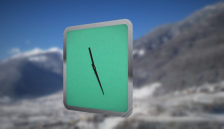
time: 11:26
